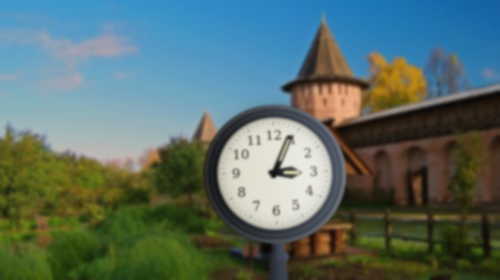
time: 3:04
